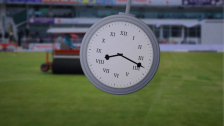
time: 8:18
